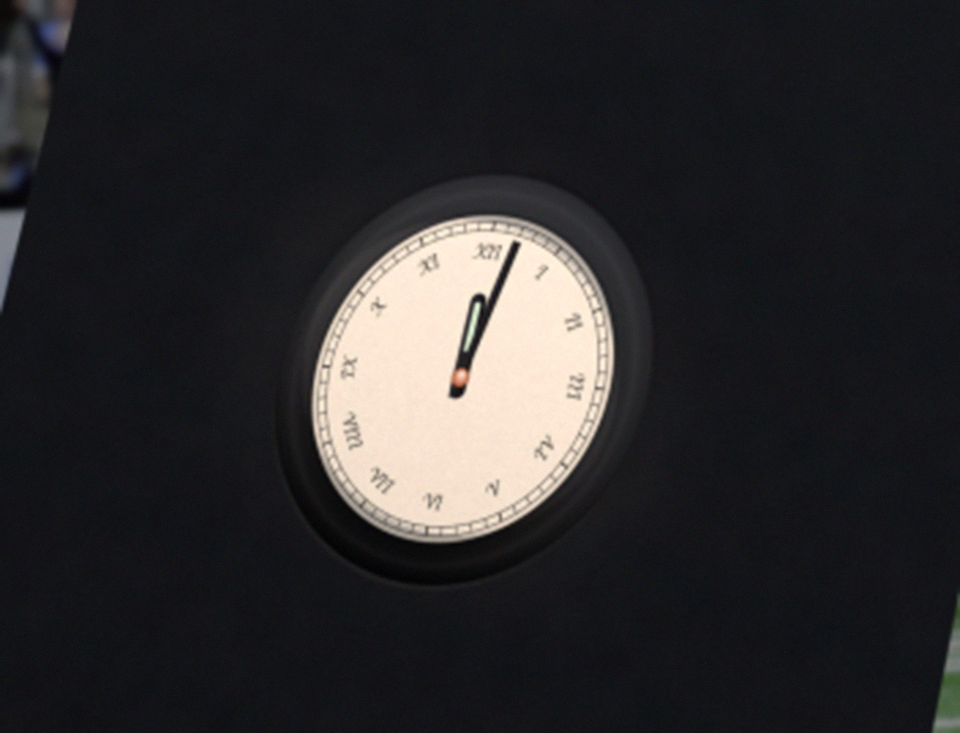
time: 12:02
